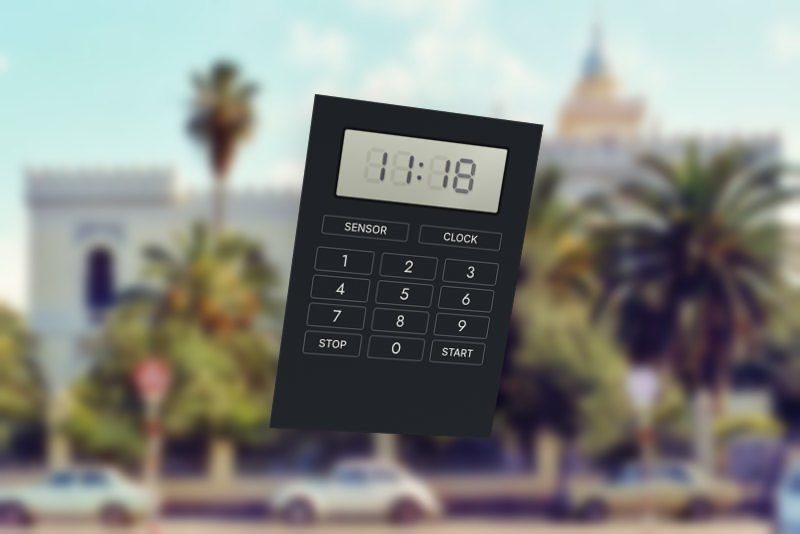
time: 11:18
